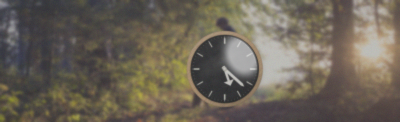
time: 5:22
